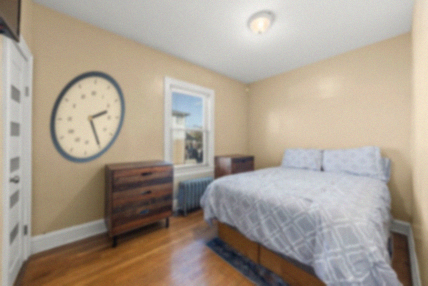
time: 2:25
